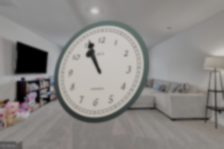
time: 10:56
